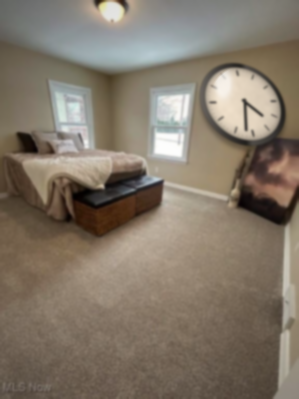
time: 4:32
